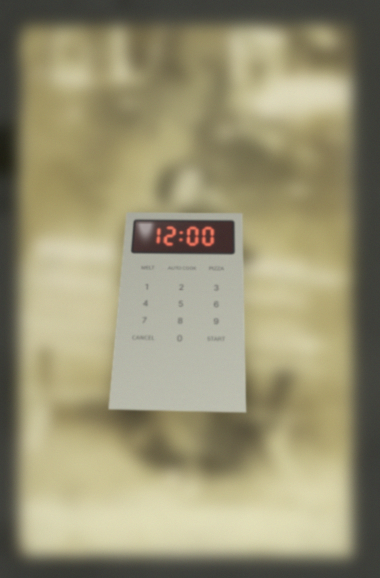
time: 12:00
